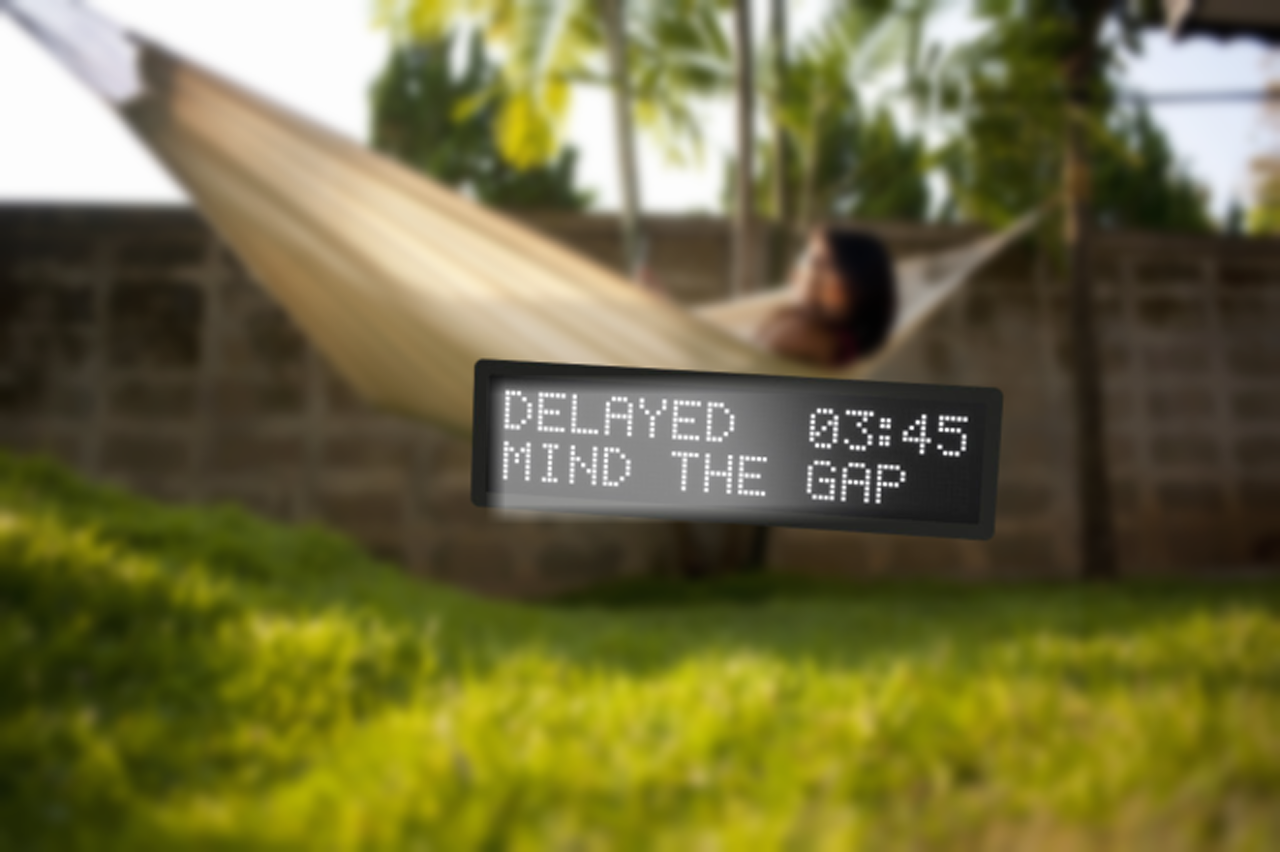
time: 3:45
